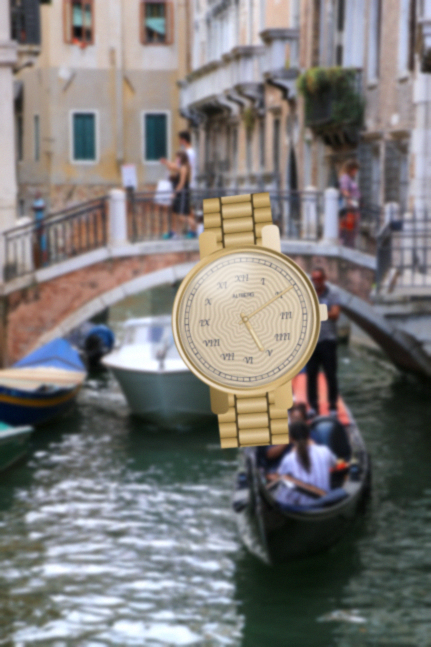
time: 5:10
